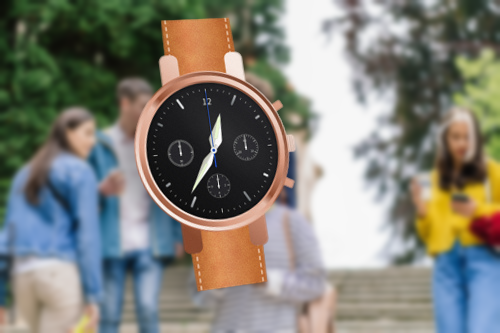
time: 12:36
